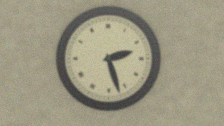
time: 2:27
